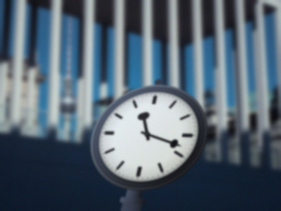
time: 11:18
